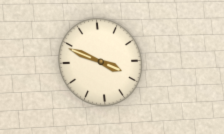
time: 3:49
